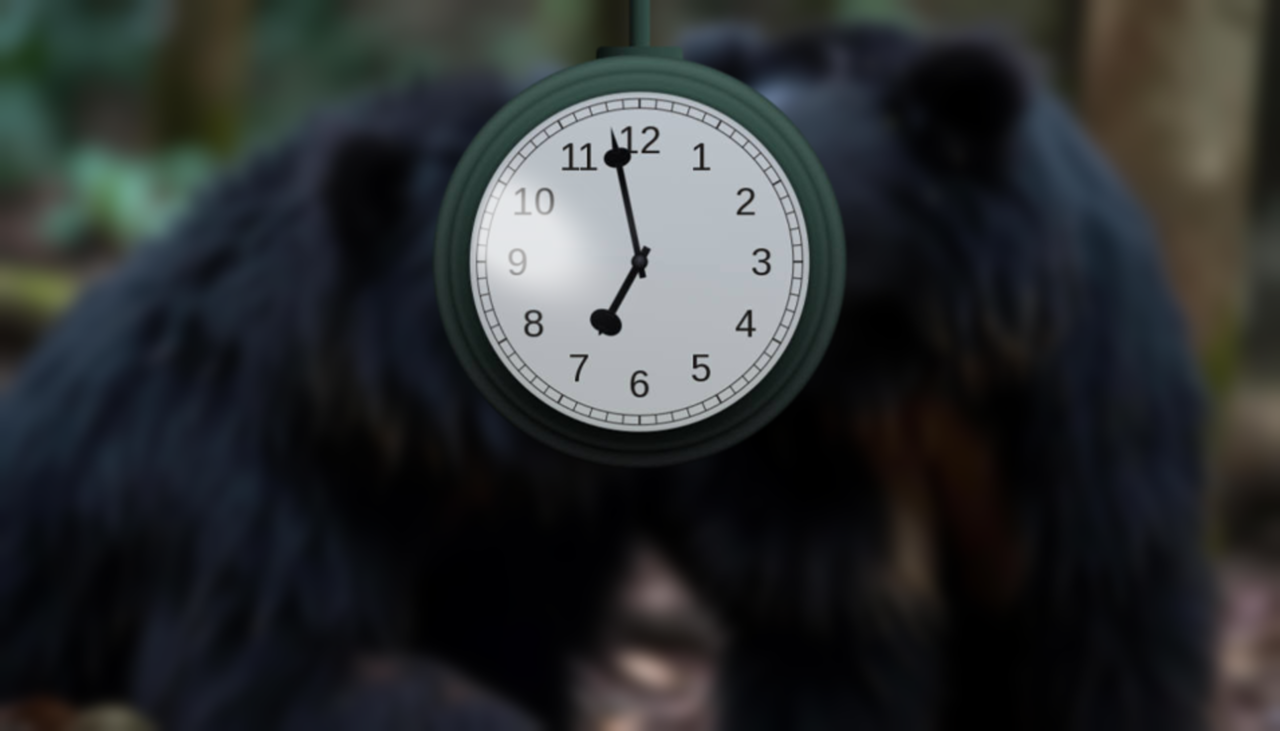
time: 6:58
